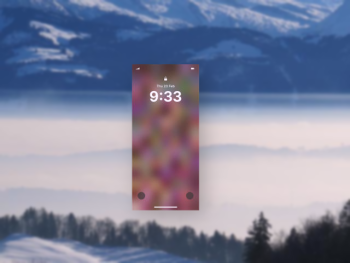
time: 9:33
